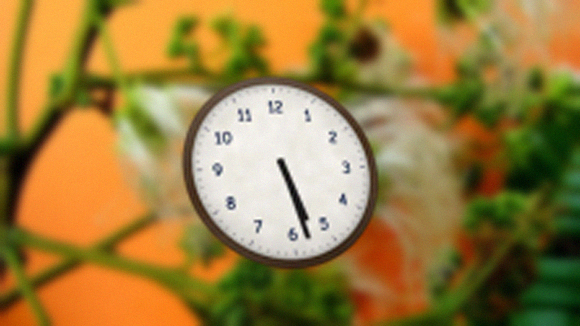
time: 5:28
